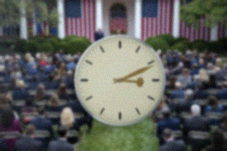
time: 3:11
